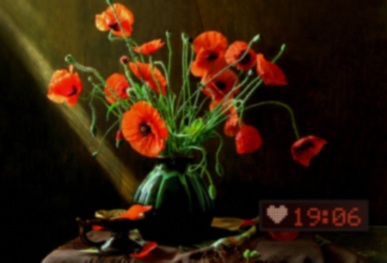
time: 19:06
